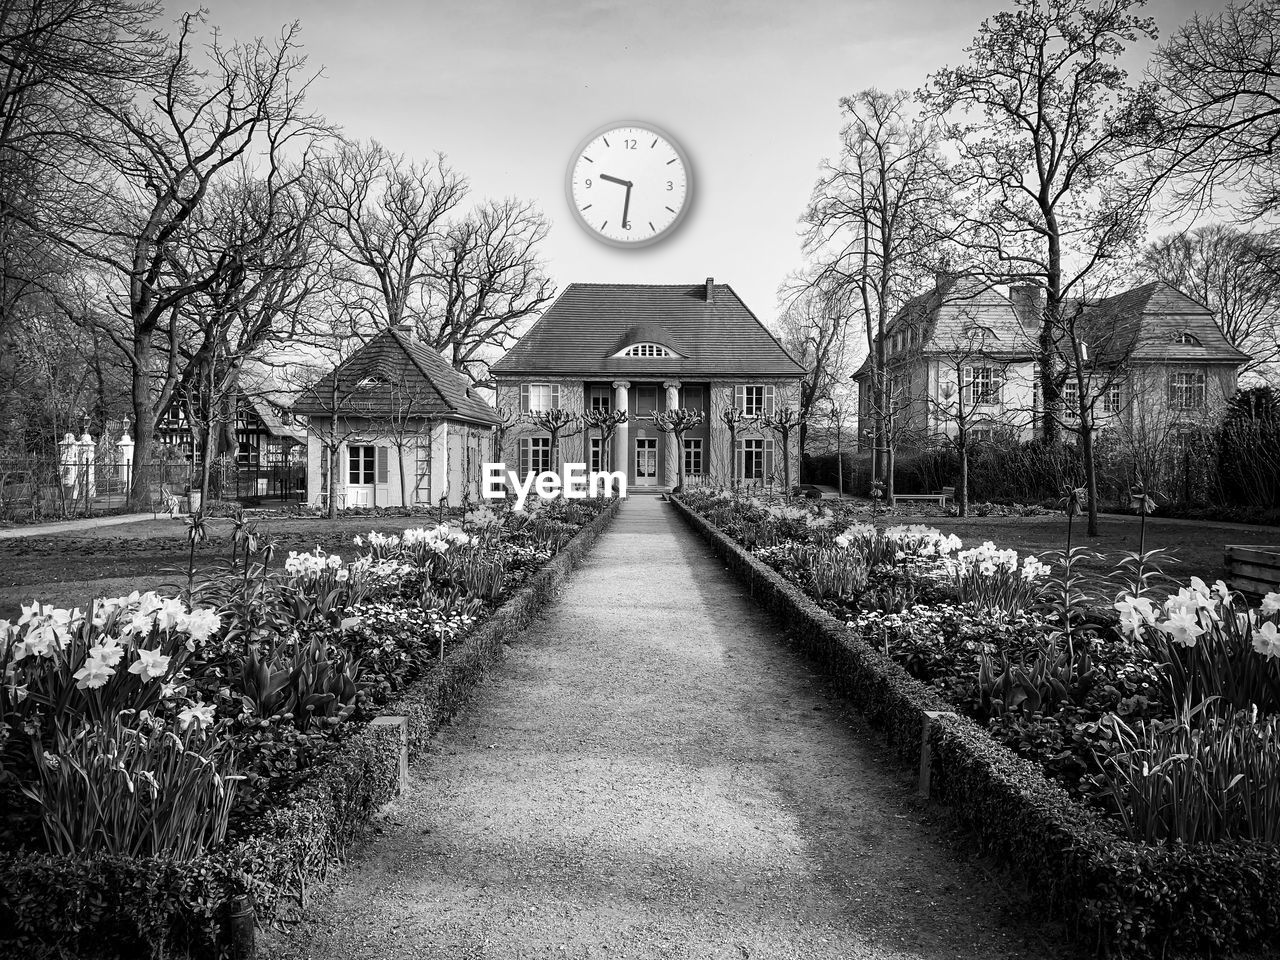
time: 9:31
